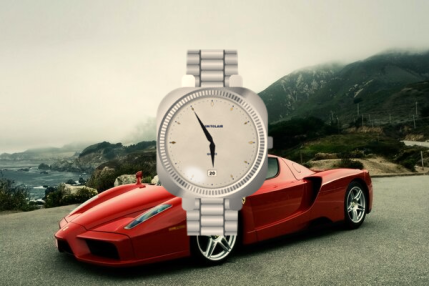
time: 5:55
